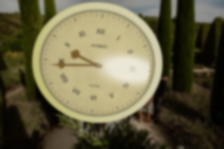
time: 9:44
